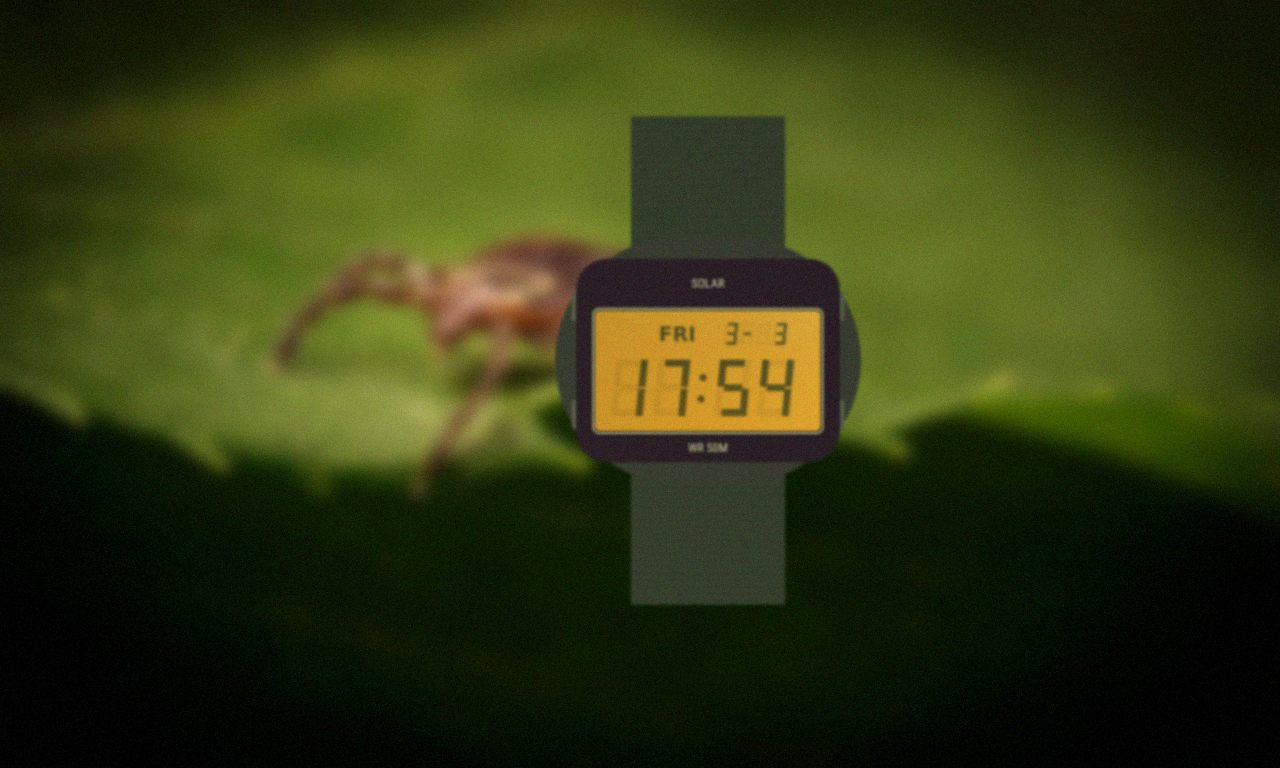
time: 17:54
